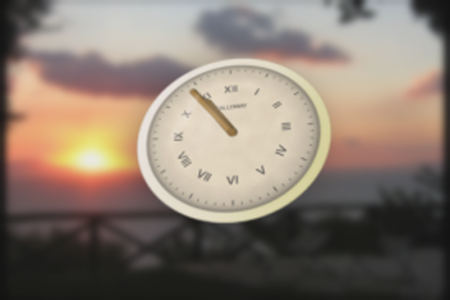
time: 10:54
